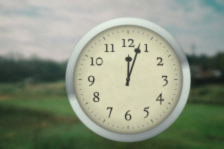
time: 12:03
